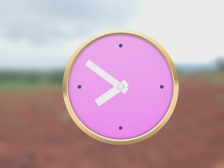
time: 7:51
